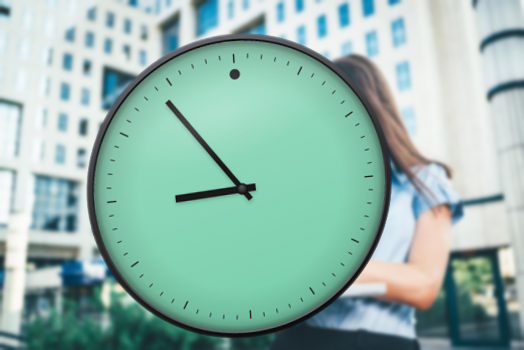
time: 8:54
